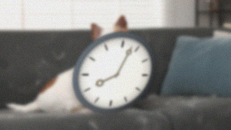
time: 8:03
